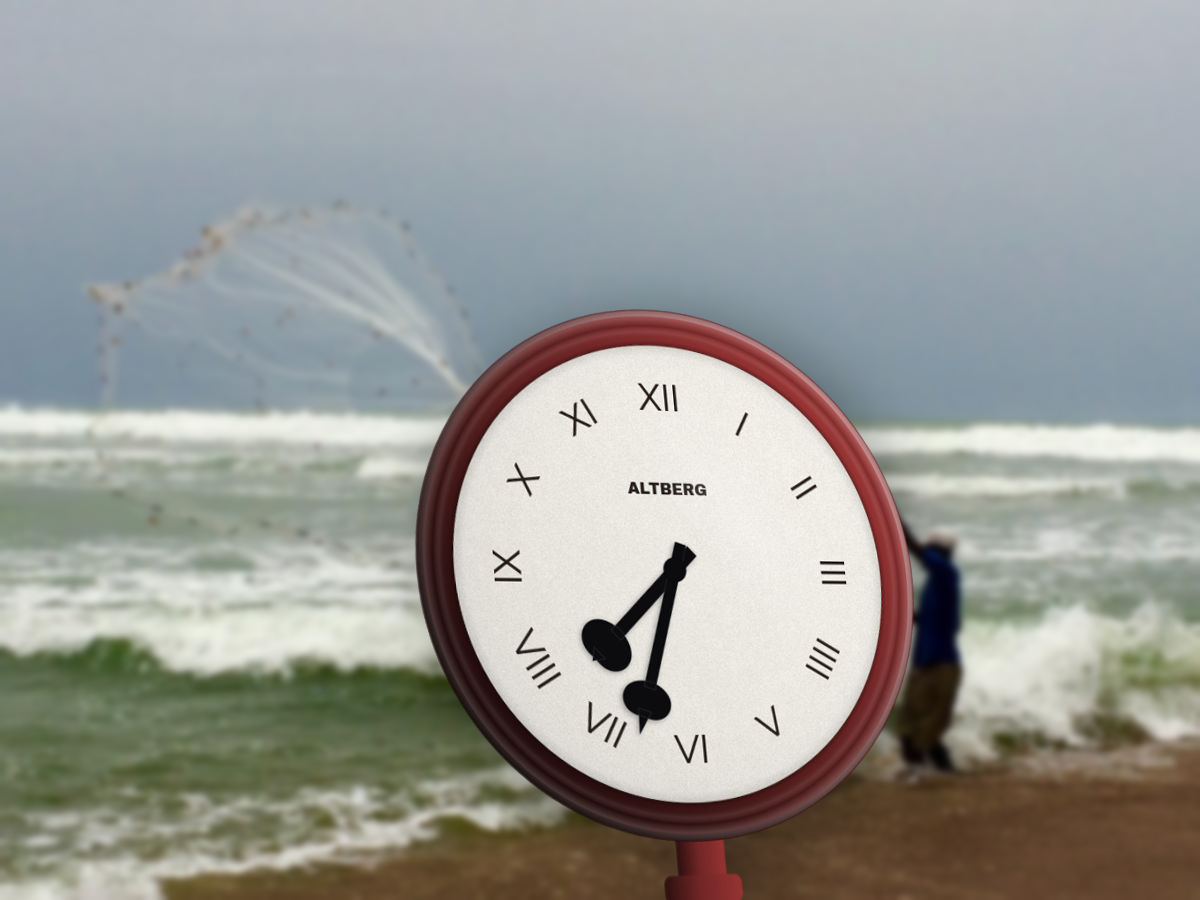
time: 7:33
